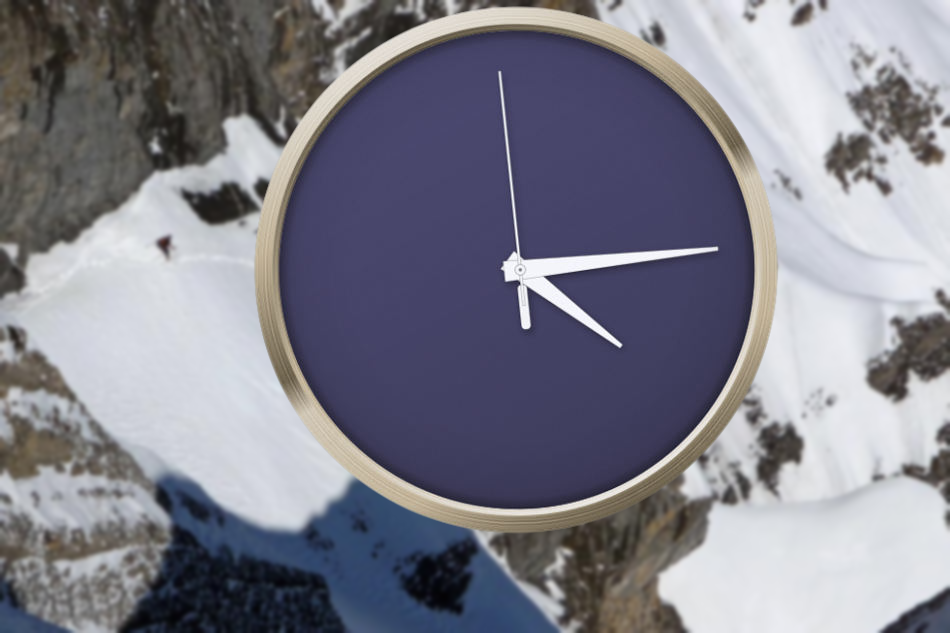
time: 4:13:59
